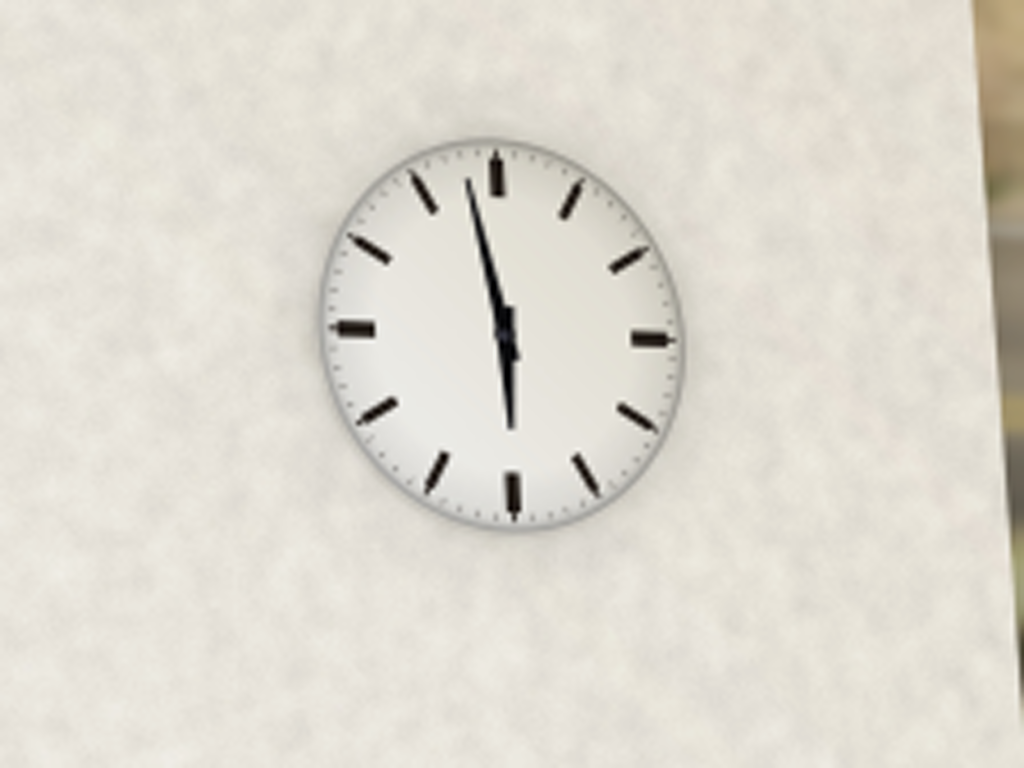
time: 5:58
